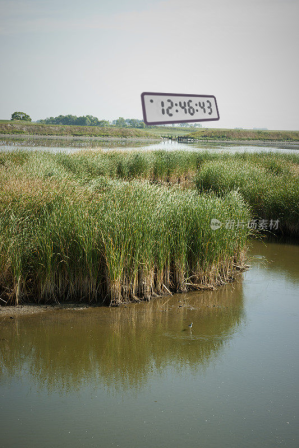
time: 12:46:43
